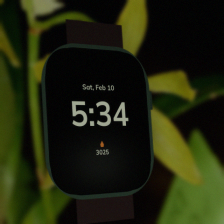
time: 5:34
